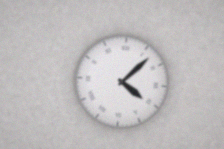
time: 4:07
